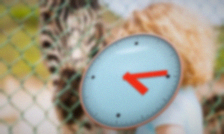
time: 4:14
